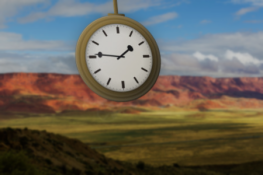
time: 1:46
